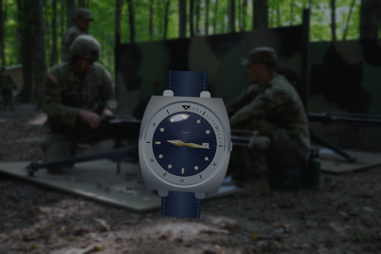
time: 9:16
